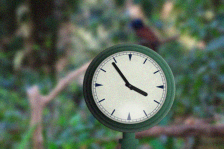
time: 3:54
